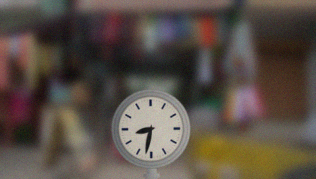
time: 8:32
